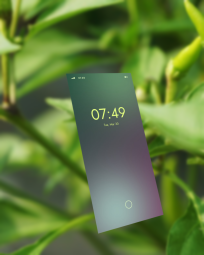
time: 7:49
